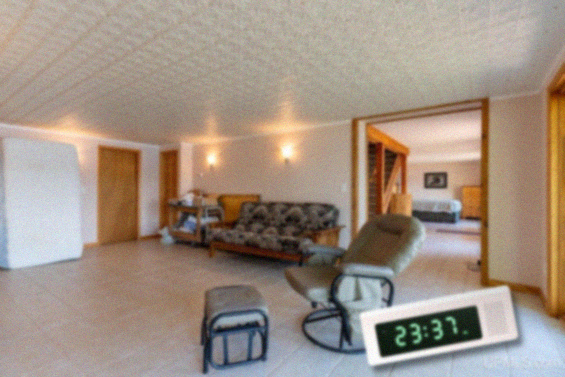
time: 23:37
